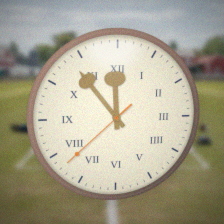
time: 11:53:38
